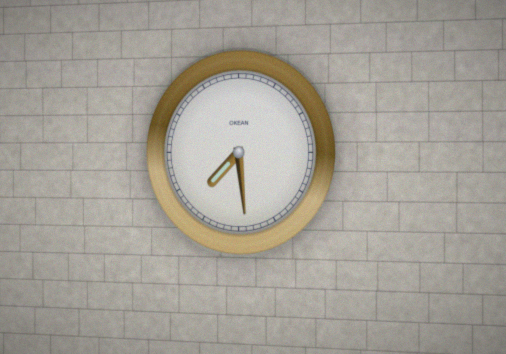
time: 7:29
